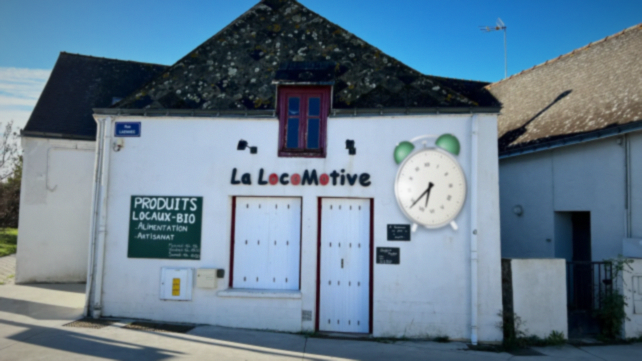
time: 6:39
